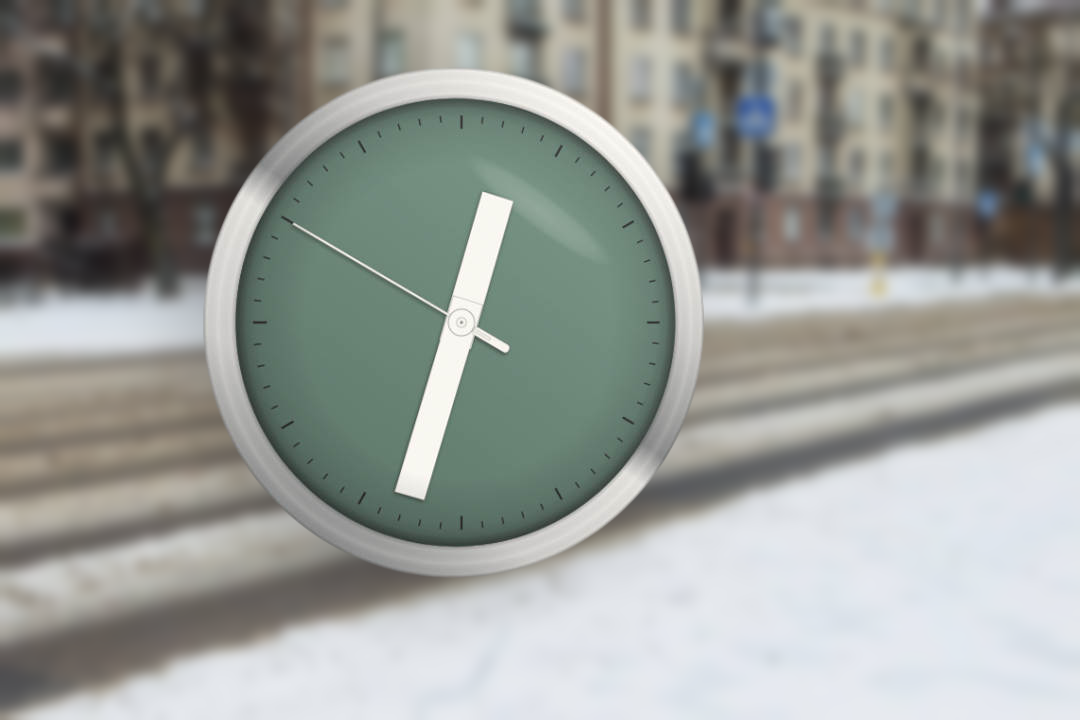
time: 12:32:50
